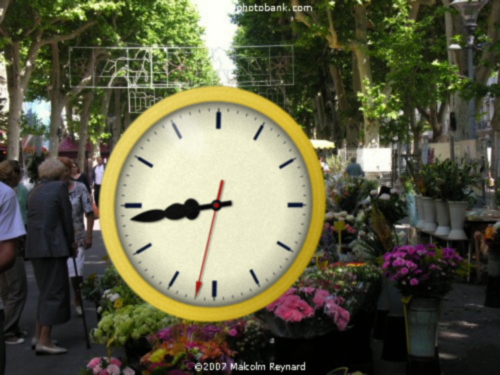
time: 8:43:32
